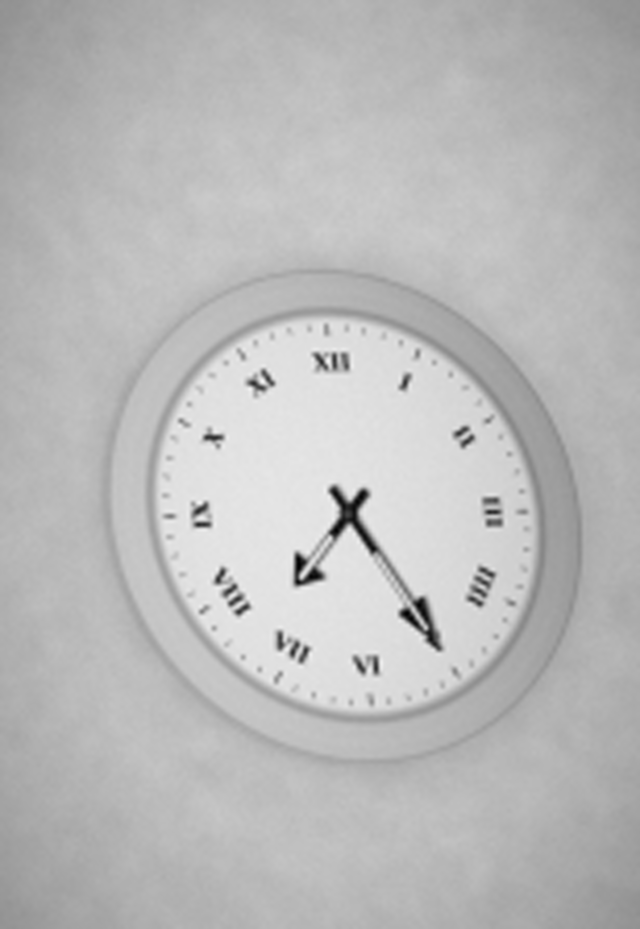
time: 7:25
